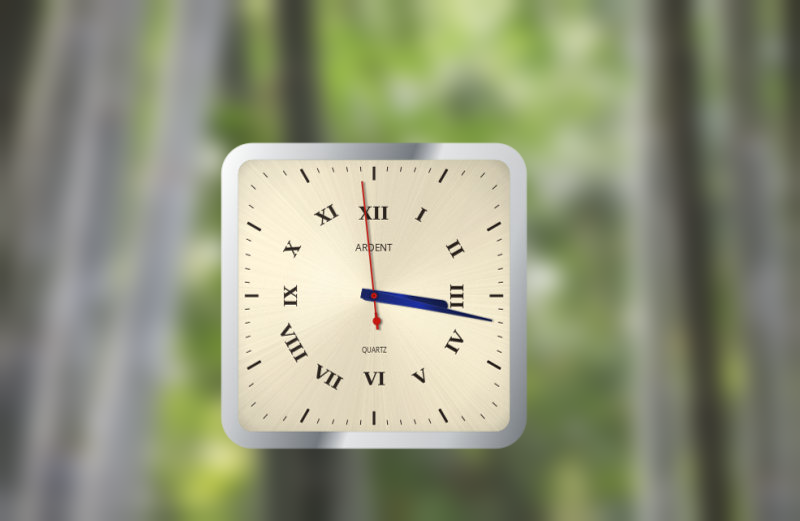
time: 3:16:59
